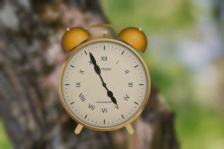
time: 4:56
